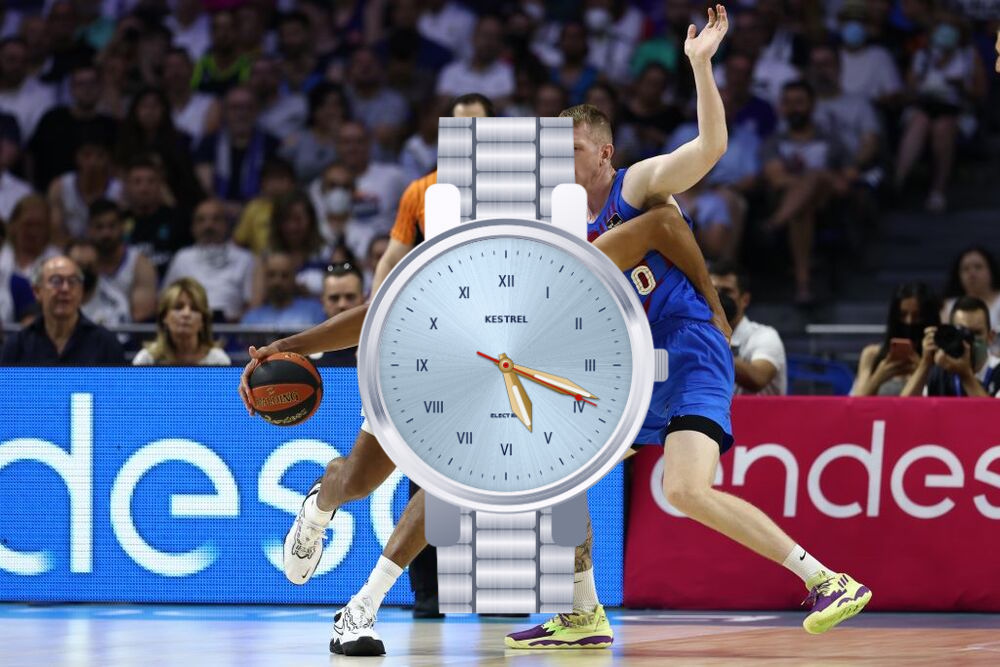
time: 5:18:19
